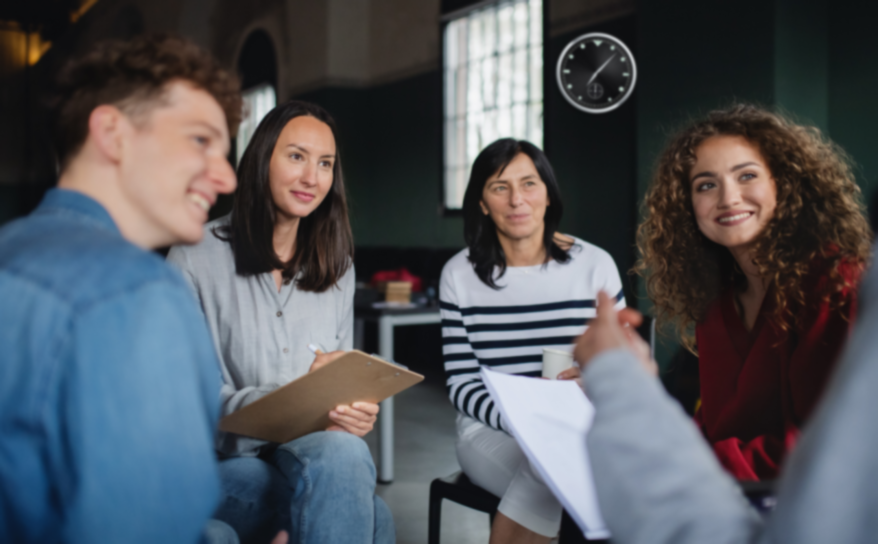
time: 7:07
